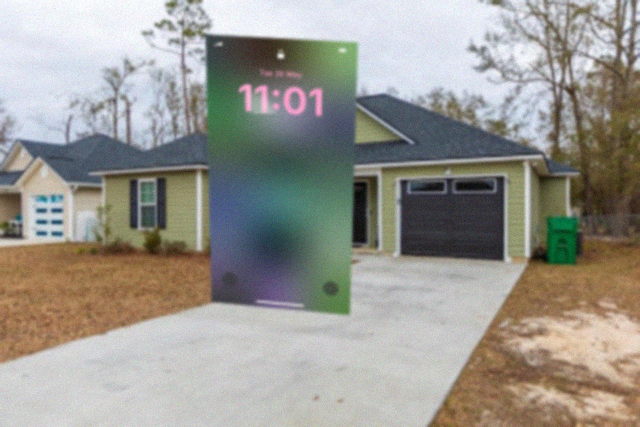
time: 11:01
